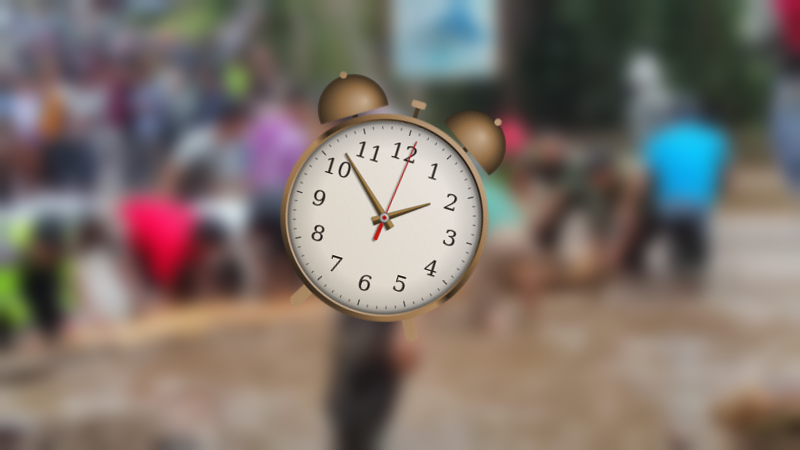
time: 1:52:01
